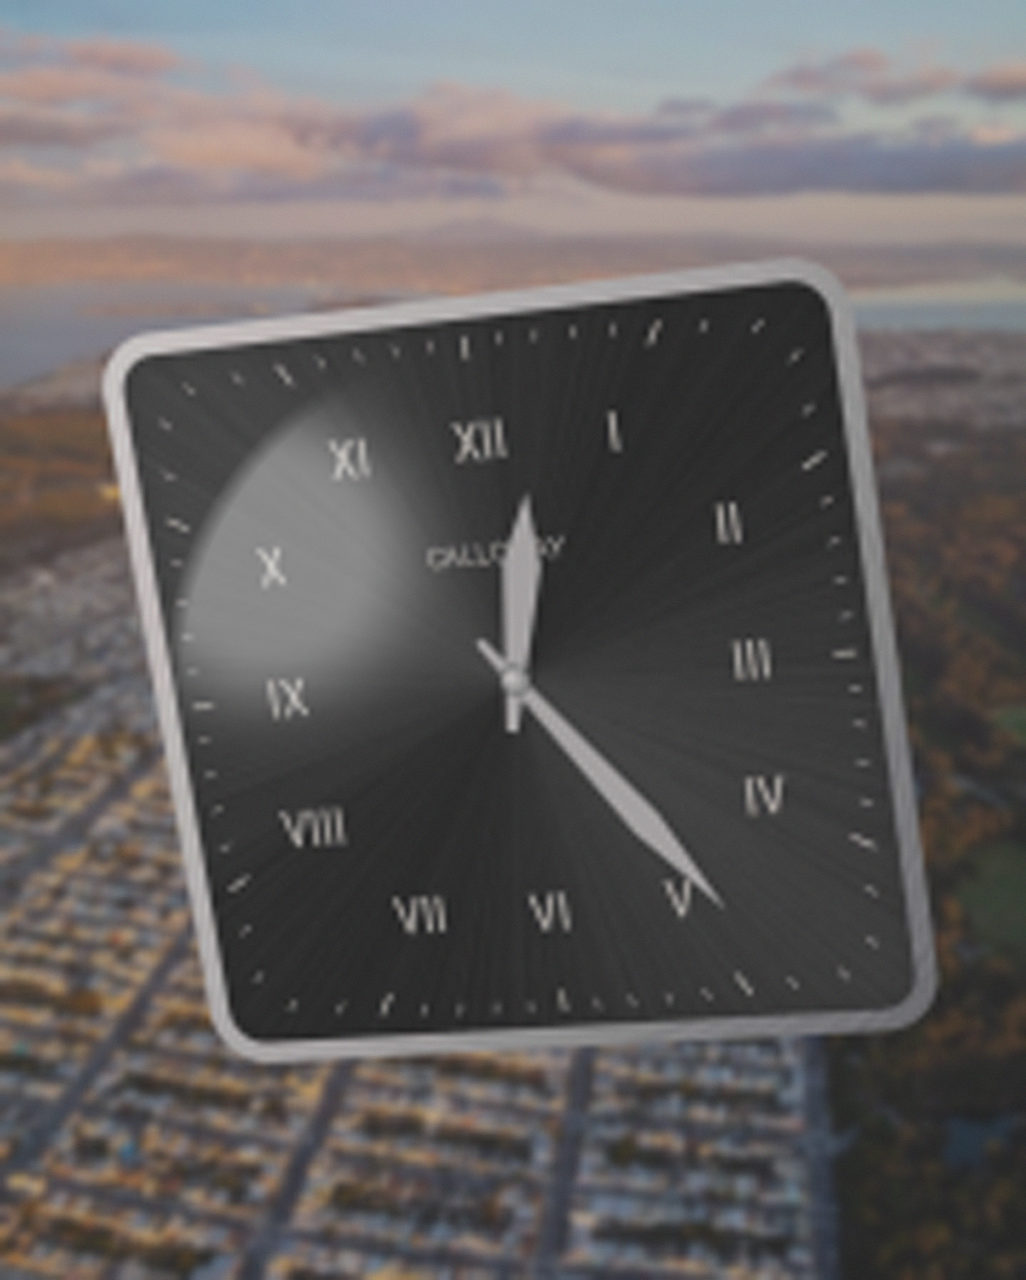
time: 12:24
